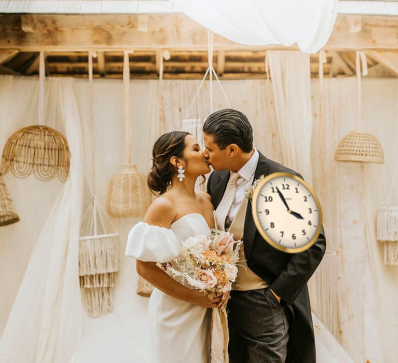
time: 3:56
